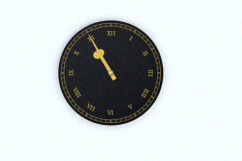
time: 10:55
